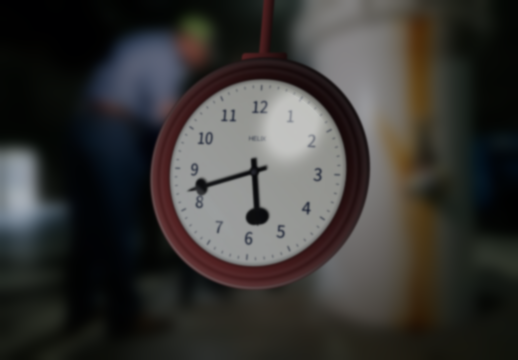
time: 5:42
